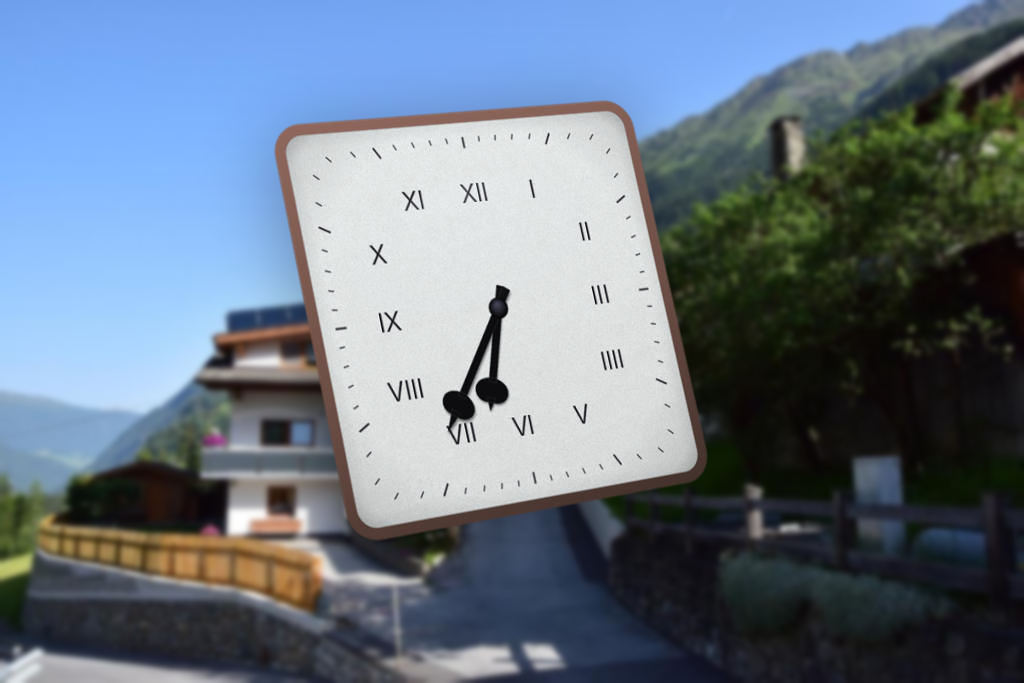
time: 6:36
